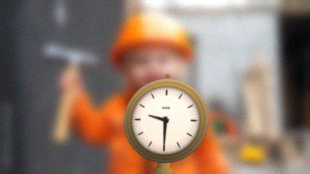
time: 9:30
